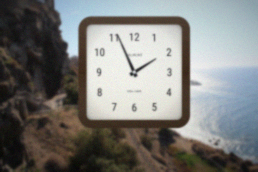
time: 1:56
